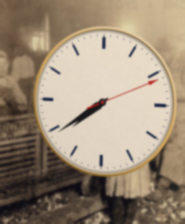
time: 7:39:11
